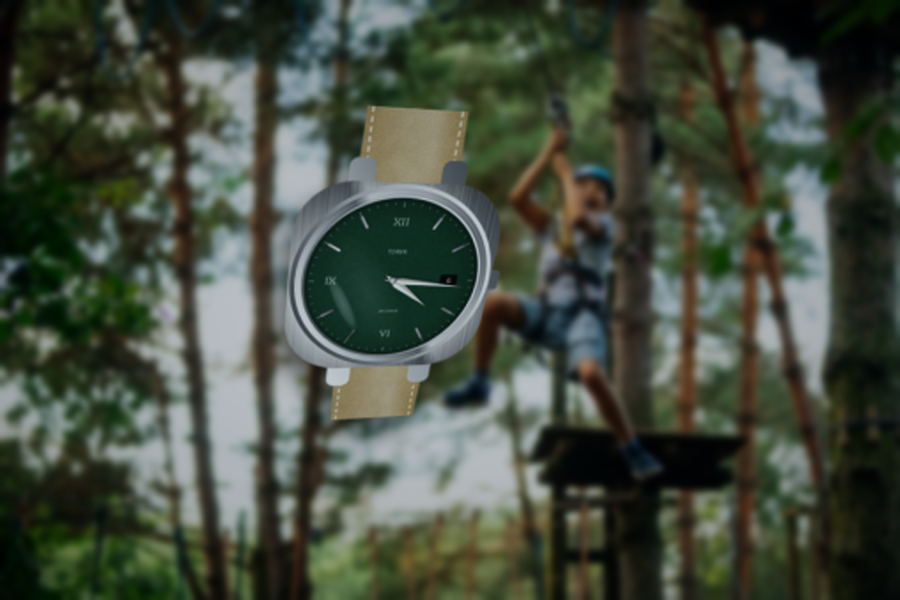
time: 4:16
